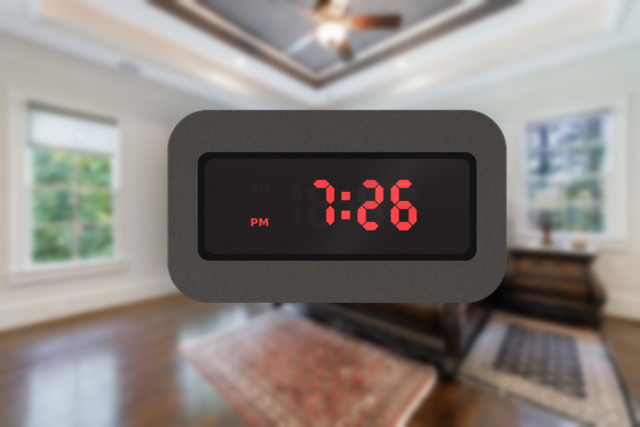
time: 7:26
